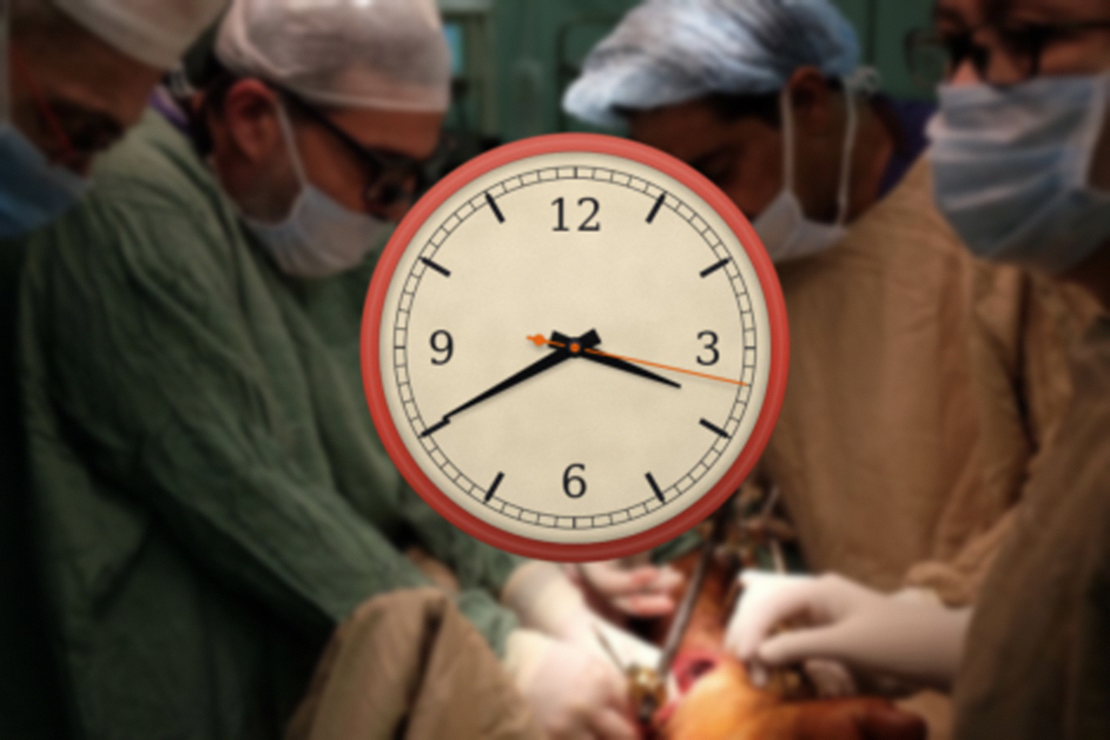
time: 3:40:17
